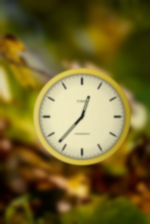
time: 12:37
